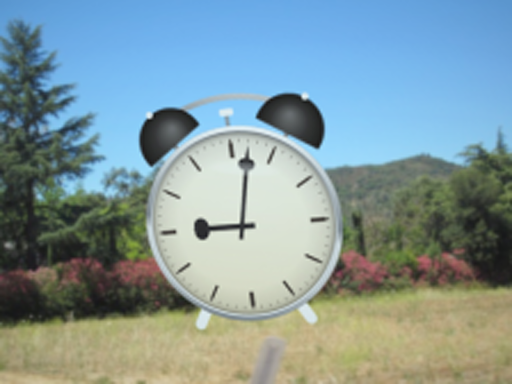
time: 9:02
